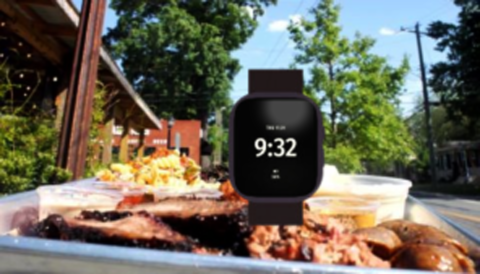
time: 9:32
